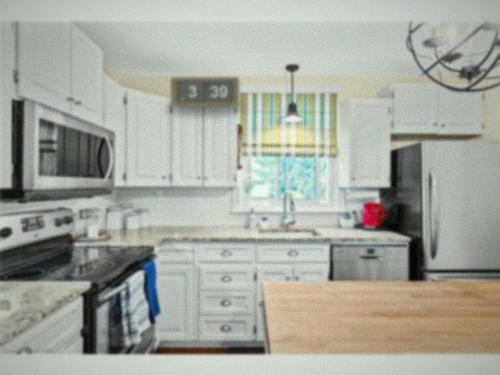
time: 3:39
